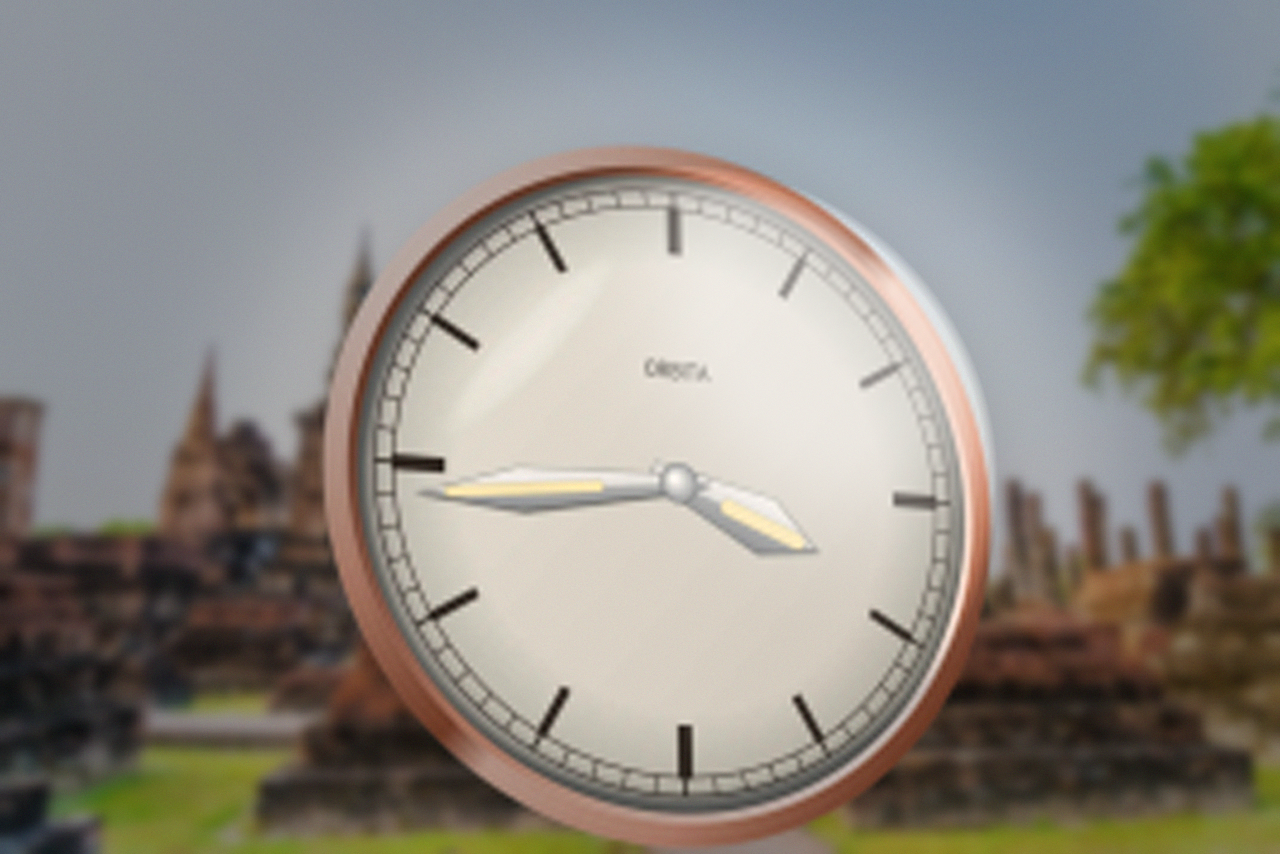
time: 3:44
